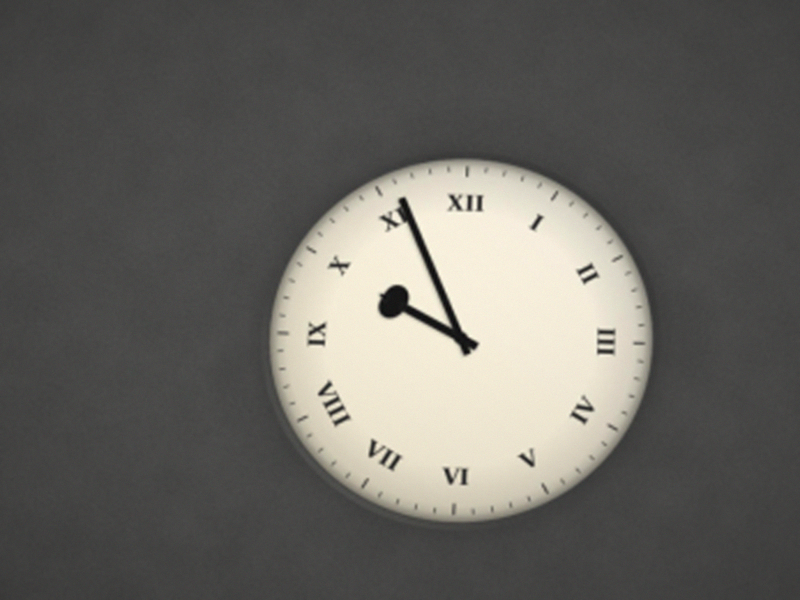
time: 9:56
